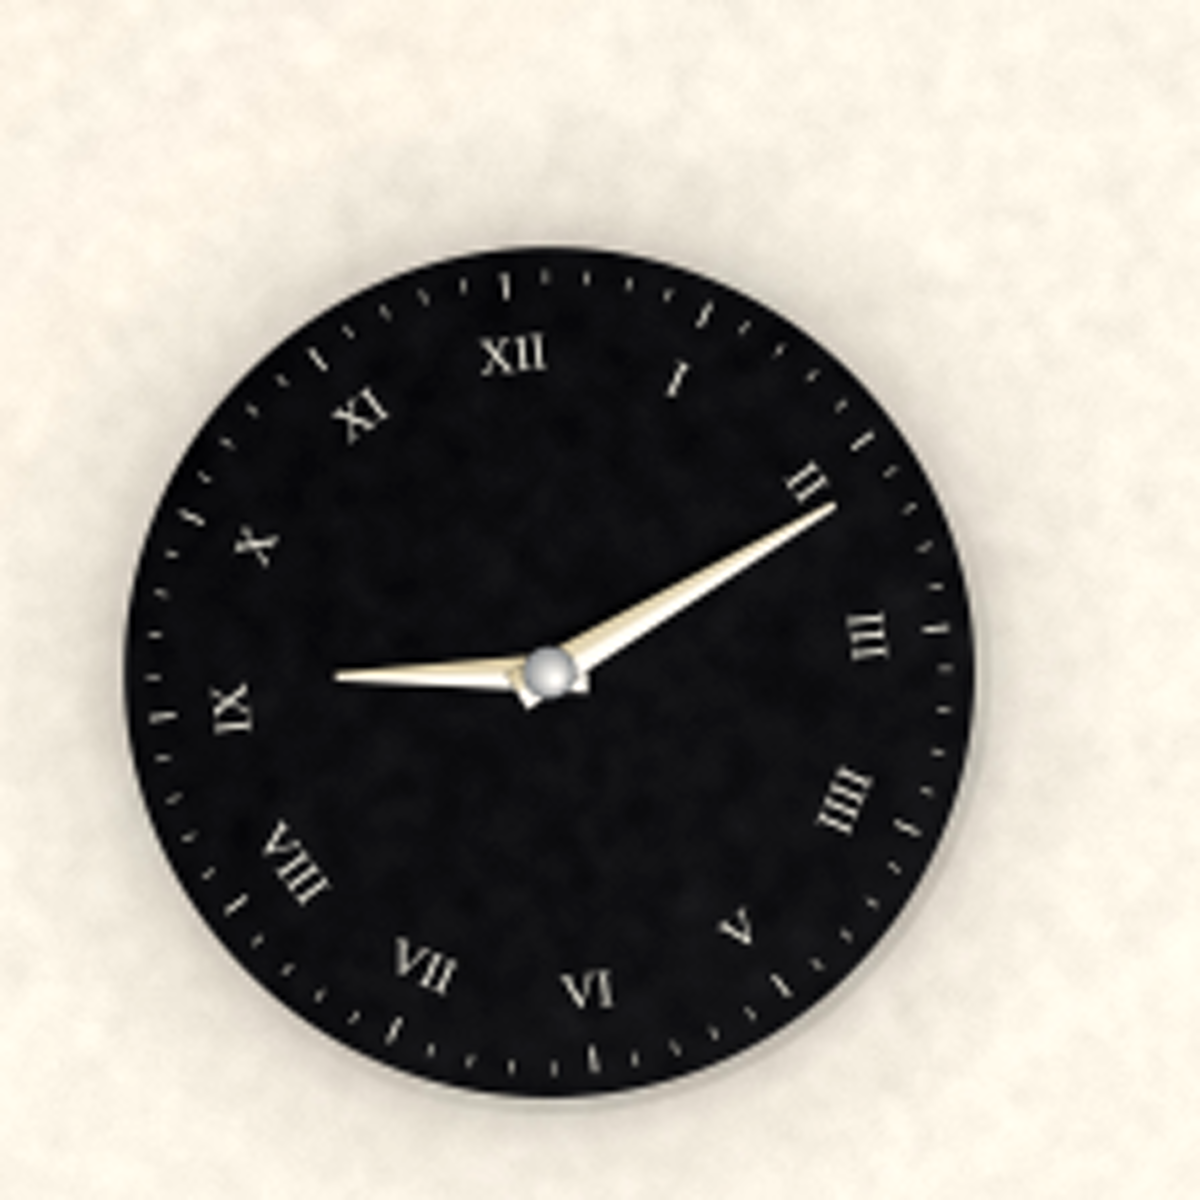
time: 9:11
